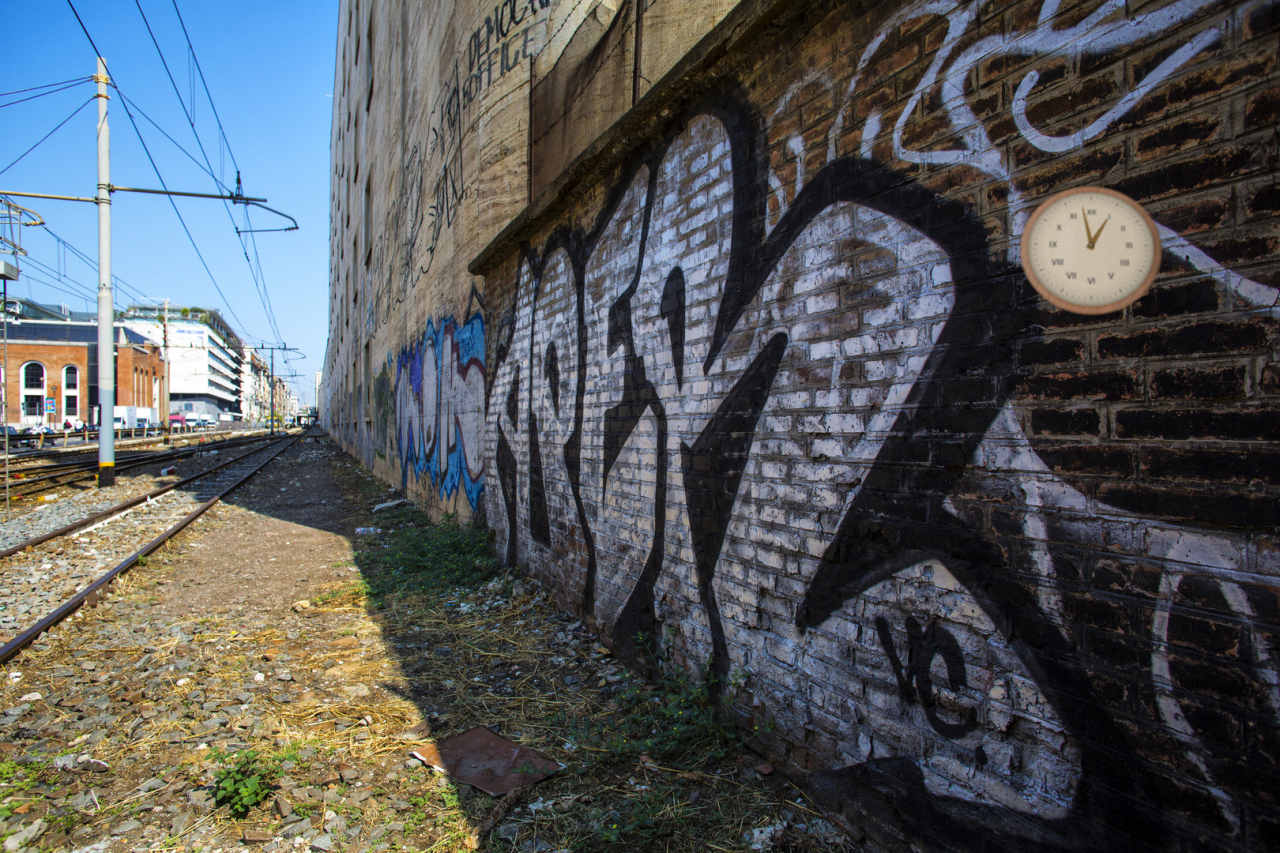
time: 12:58
